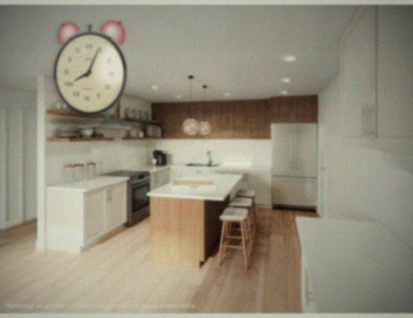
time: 8:04
